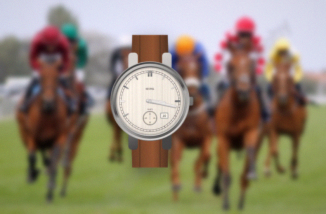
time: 3:17
